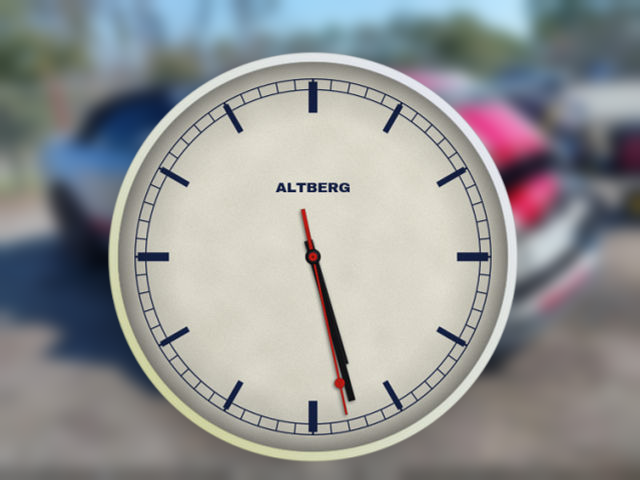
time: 5:27:28
